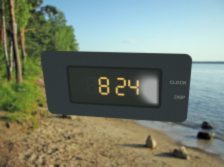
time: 8:24
